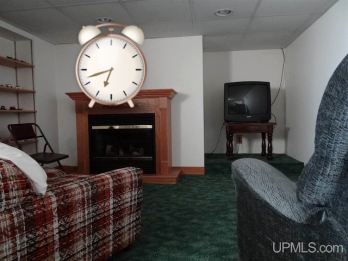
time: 6:42
